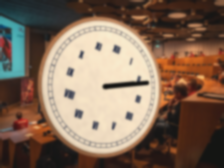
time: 2:11
